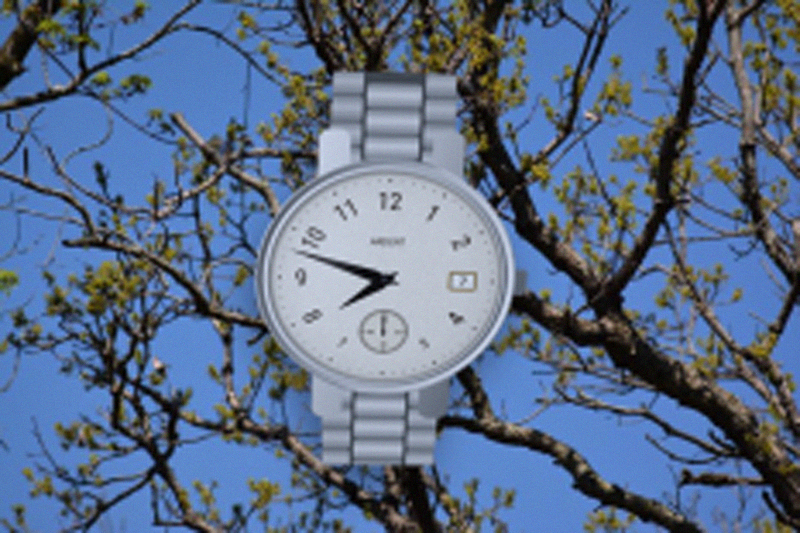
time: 7:48
